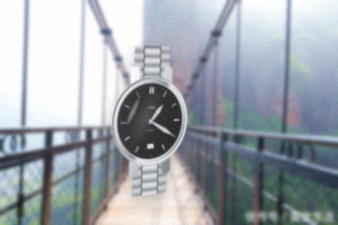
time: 1:20
